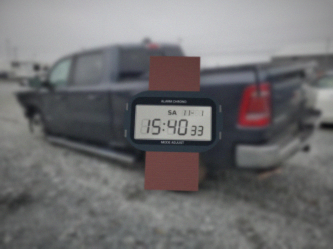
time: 15:40:33
